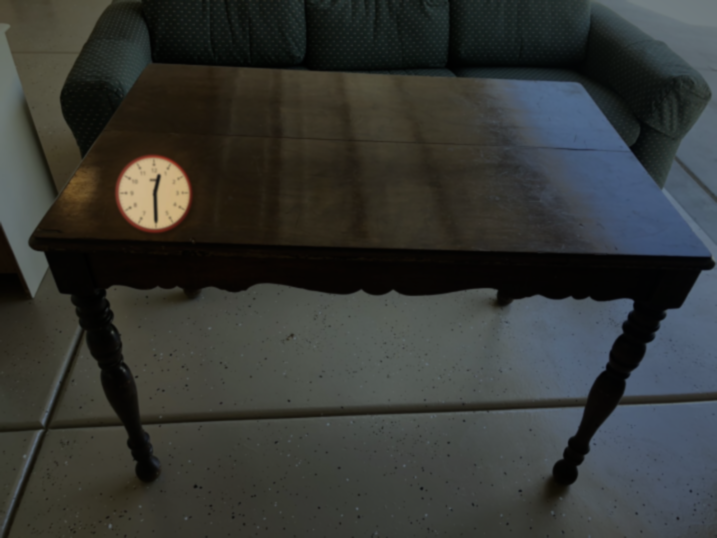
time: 12:30
